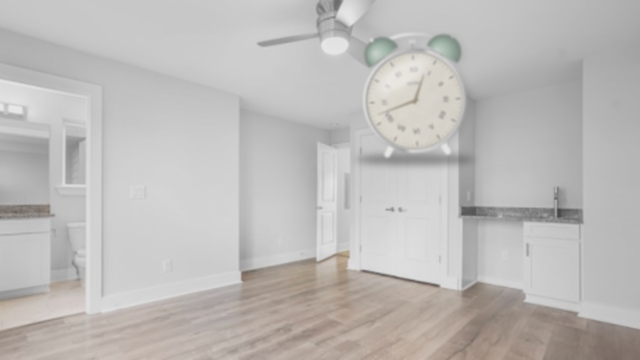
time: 12:42
